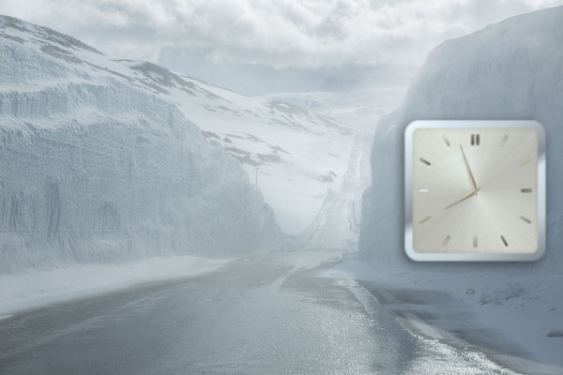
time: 7:57
